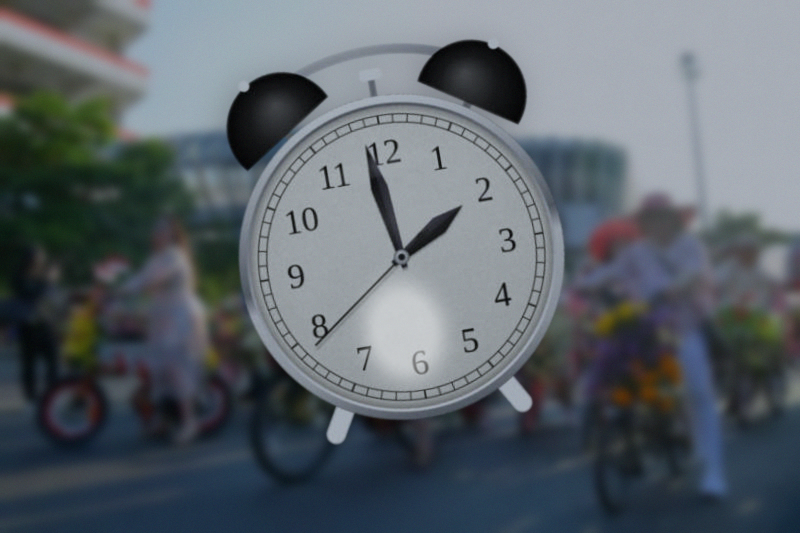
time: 1:58:39
